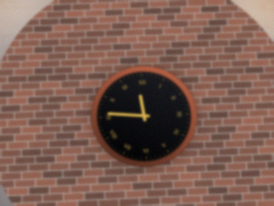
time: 11:46
